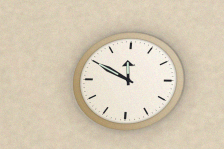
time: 11:50
